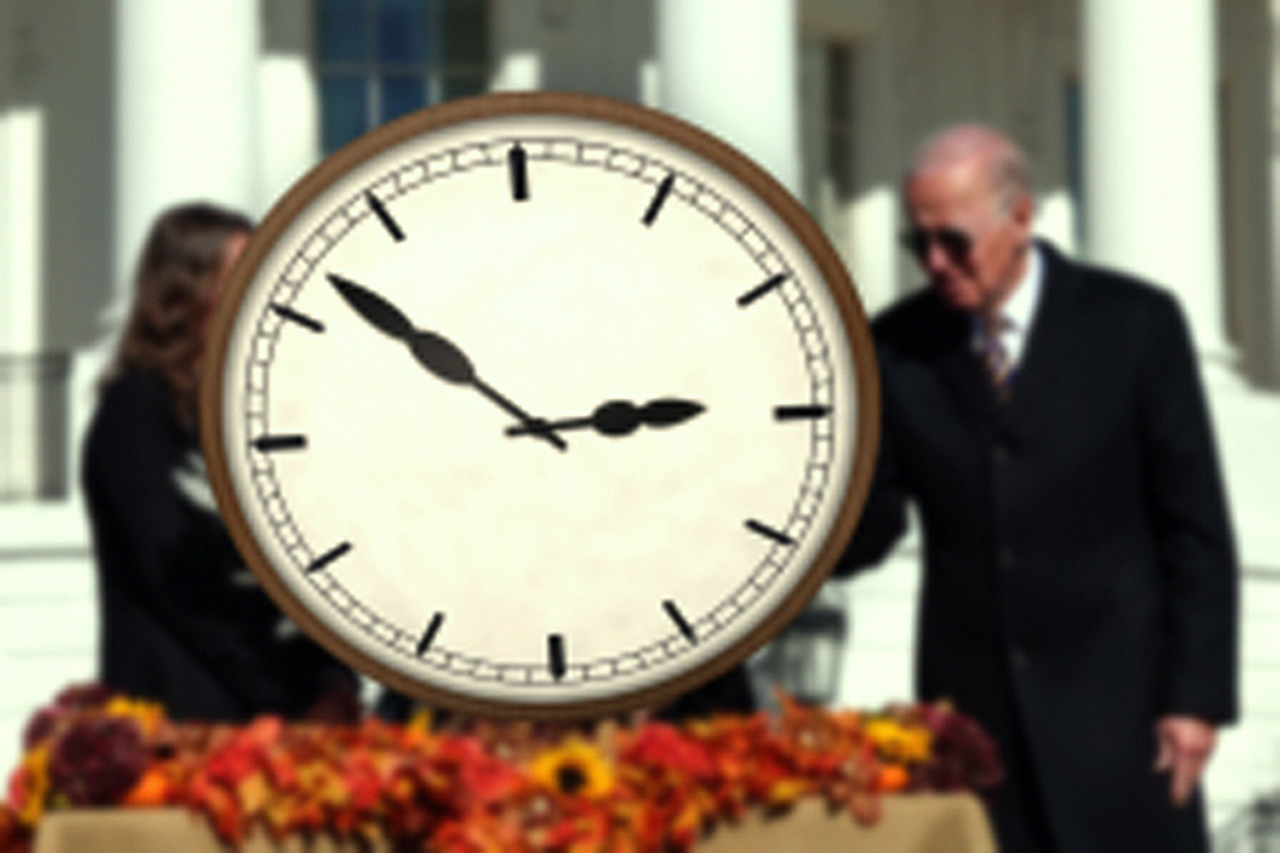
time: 2:52
